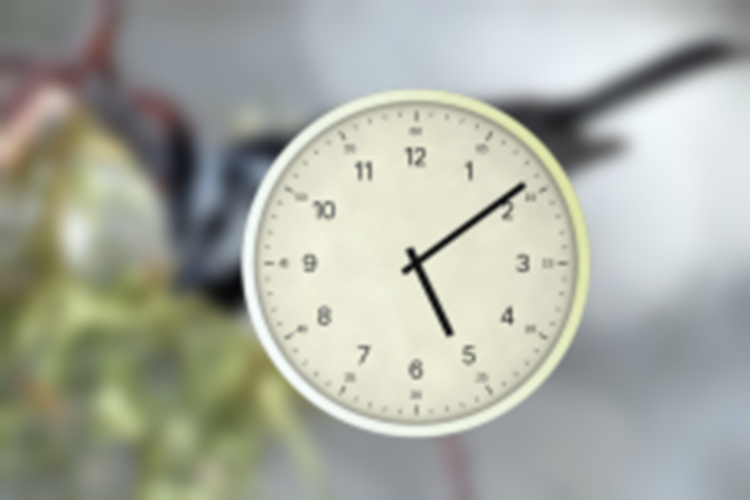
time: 5:09
